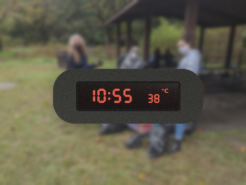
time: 10:55
